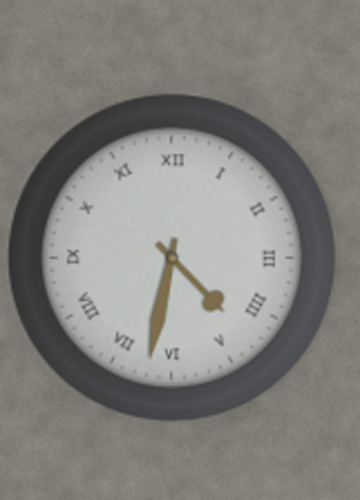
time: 4:32
